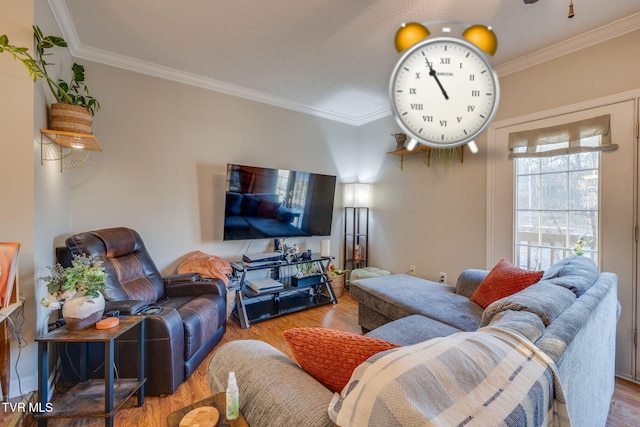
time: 10:55
